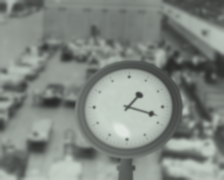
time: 1:18
